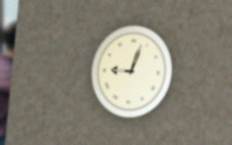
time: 9:03
